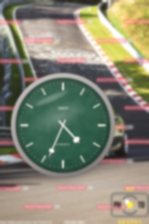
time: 4:34
